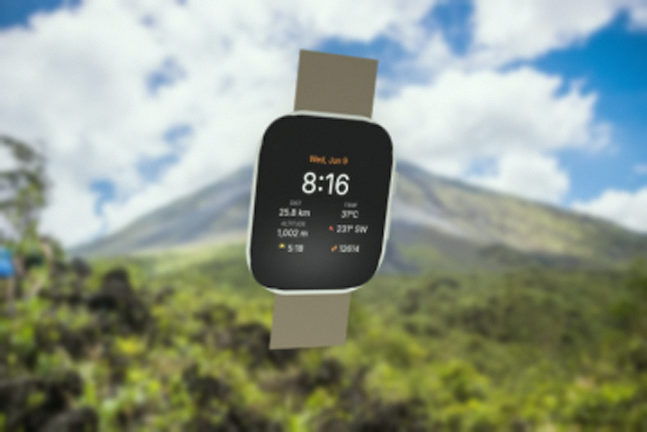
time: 8:16
